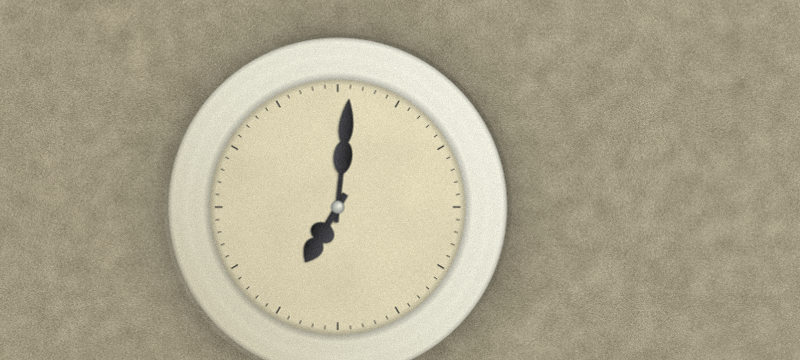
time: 7:01
